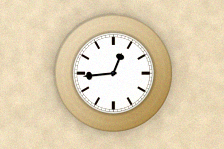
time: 12:44
